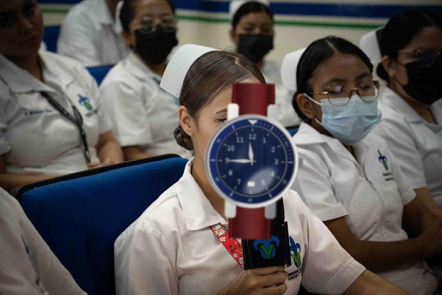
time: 11:45
